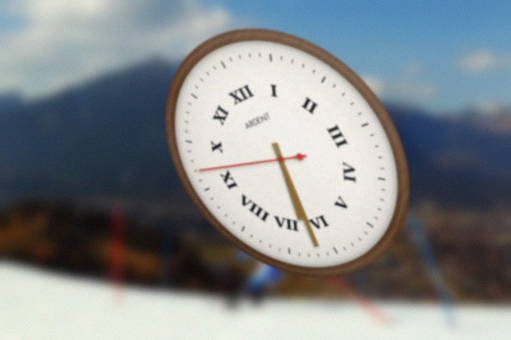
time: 6:31:47
